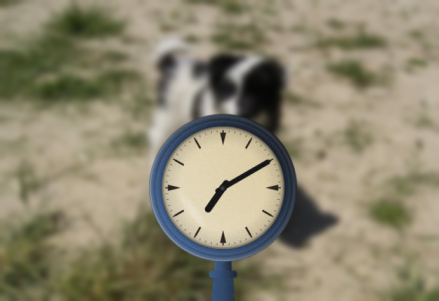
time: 7:10
